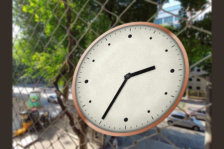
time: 2:35
